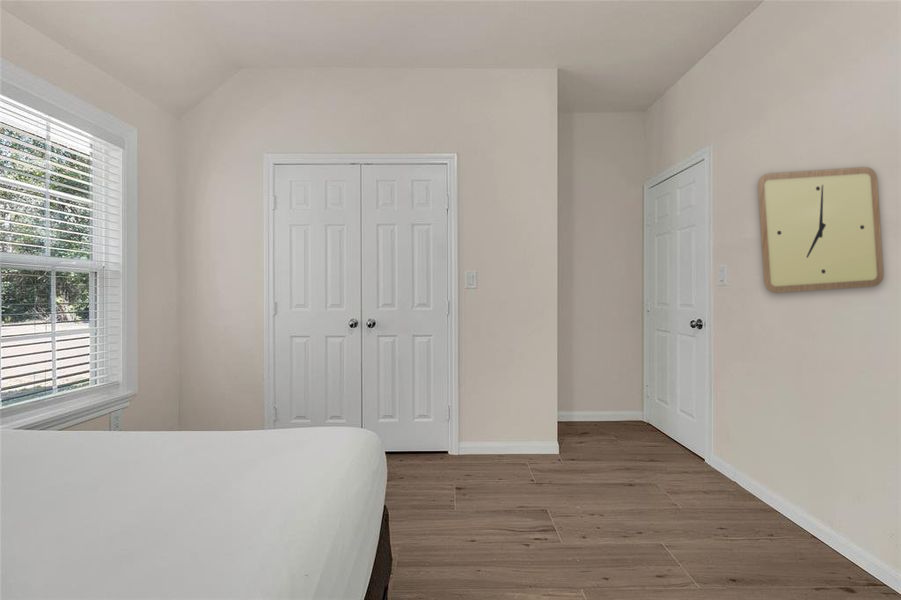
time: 7:01
